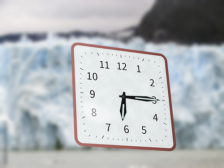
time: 6:15
